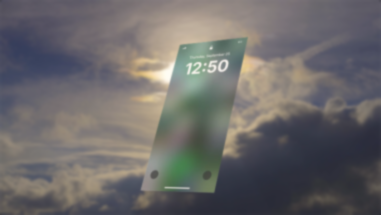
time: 12:50
